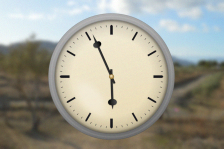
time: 5:56
